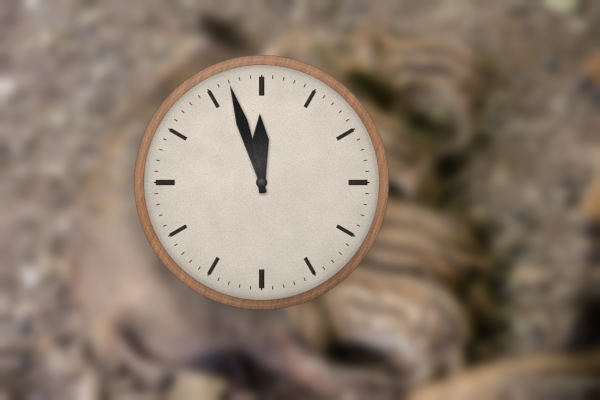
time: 11:57
